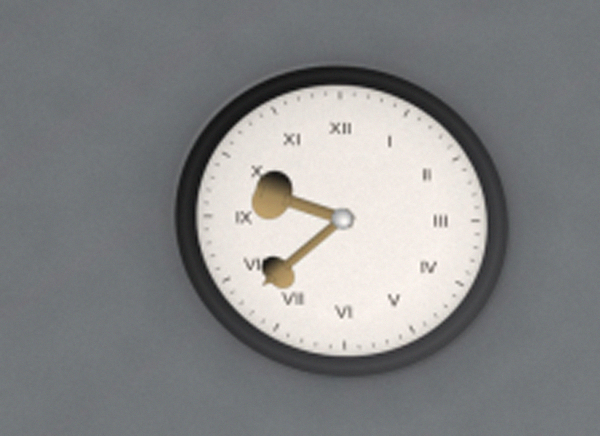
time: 9:38
